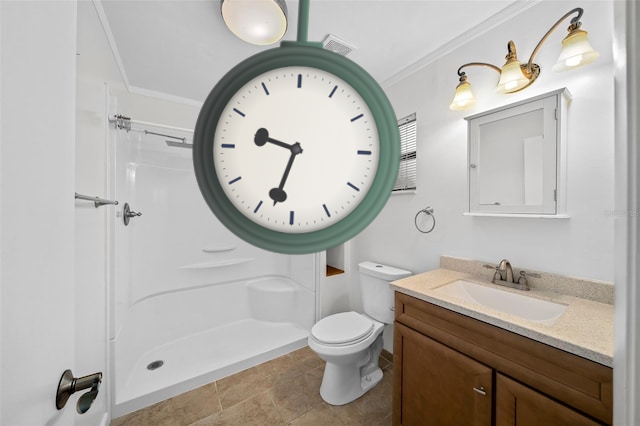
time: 9:33
